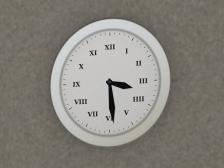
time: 3:29
